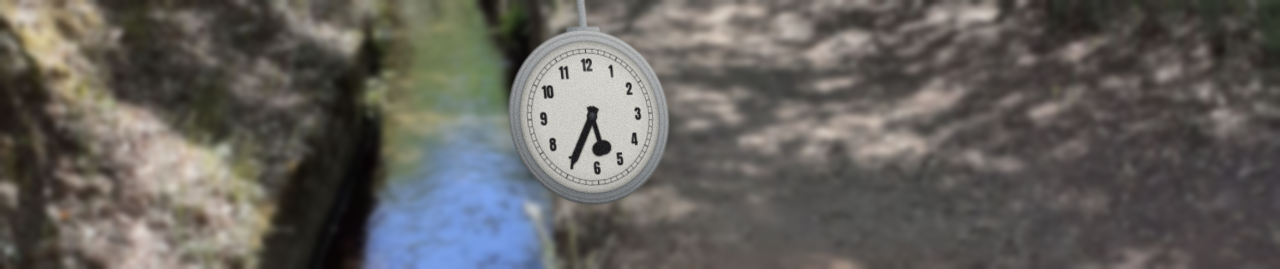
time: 5:35
